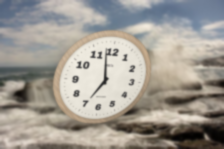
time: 6:58
